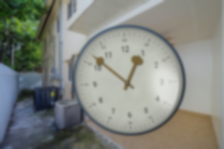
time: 12:52
